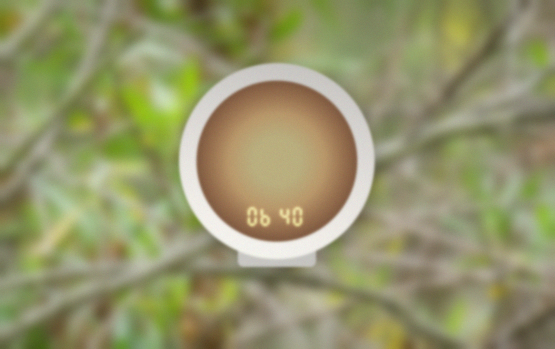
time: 6:40
